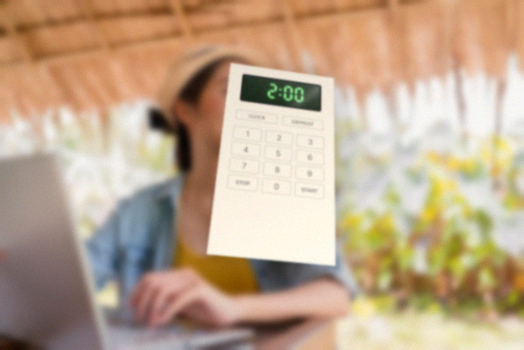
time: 2:00
